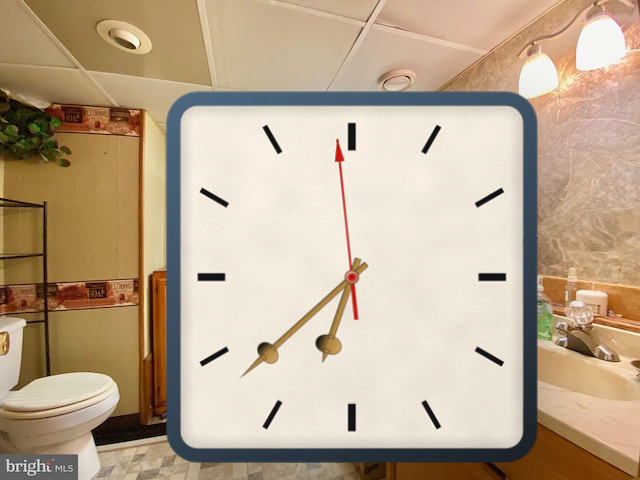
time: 6:37:59
